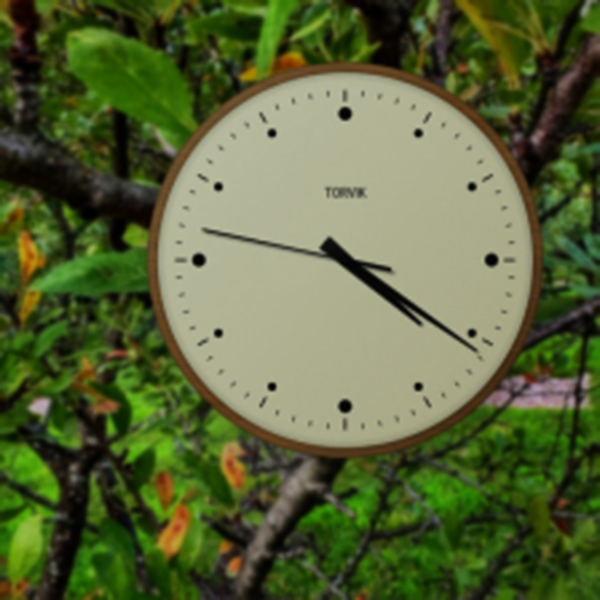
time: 4:20:47
